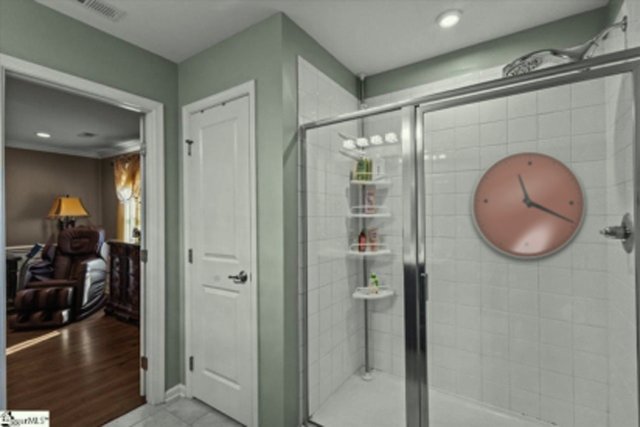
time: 11:19
